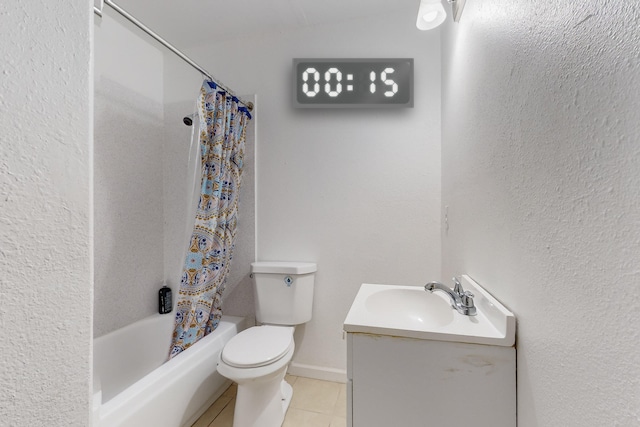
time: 0:15
